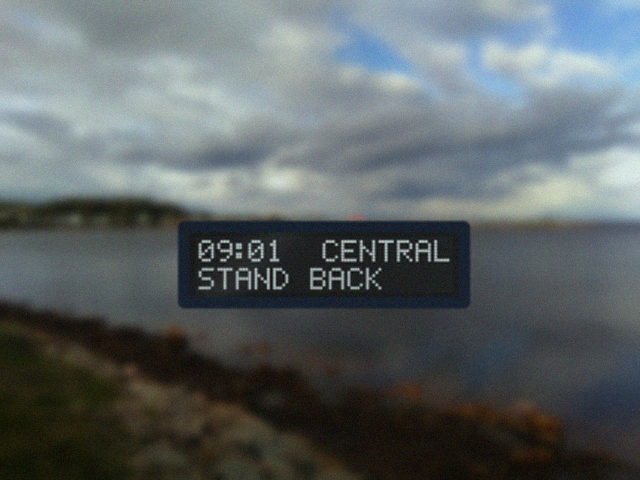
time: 9:01
